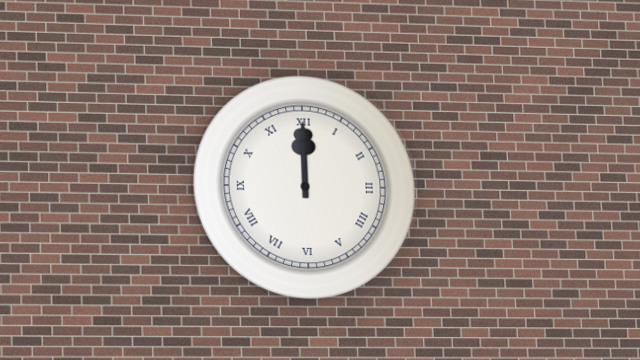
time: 12:00
